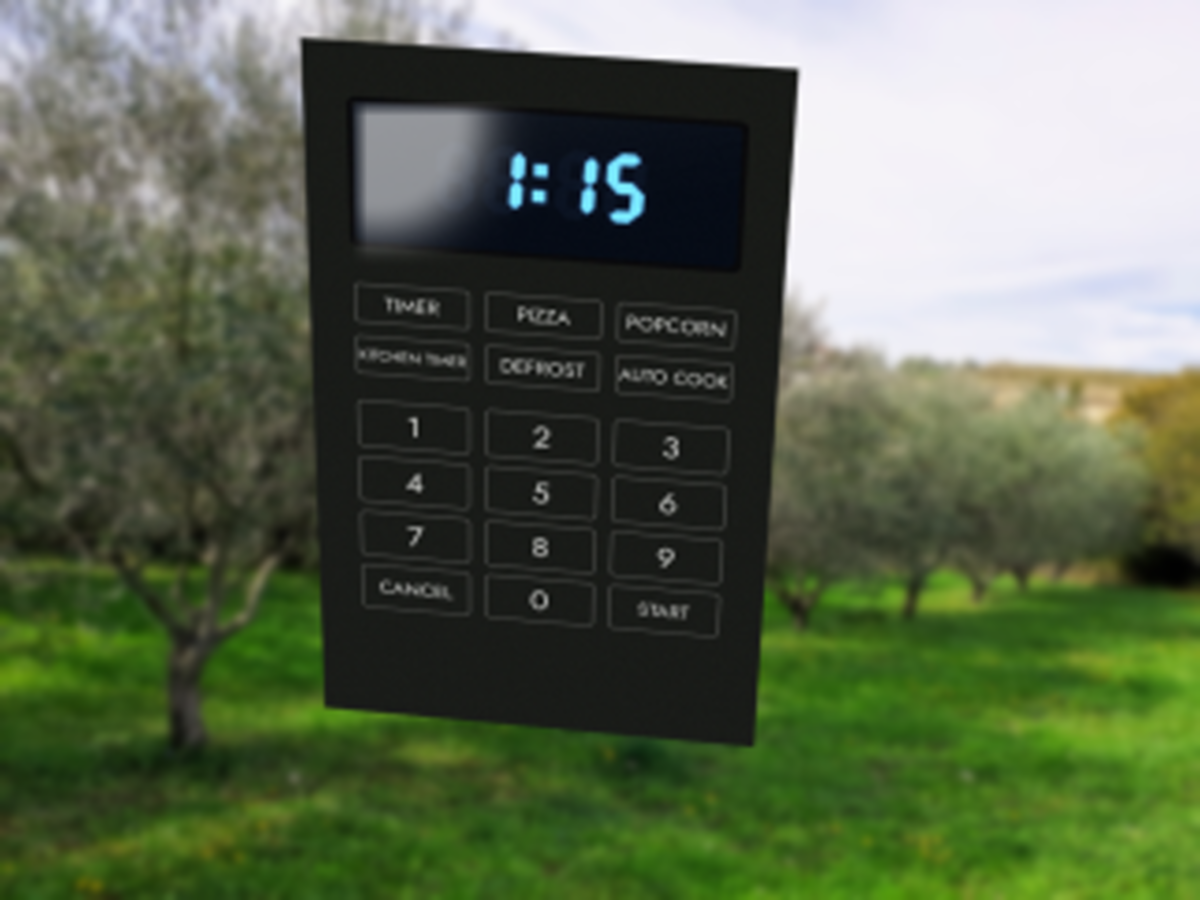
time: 1:15
